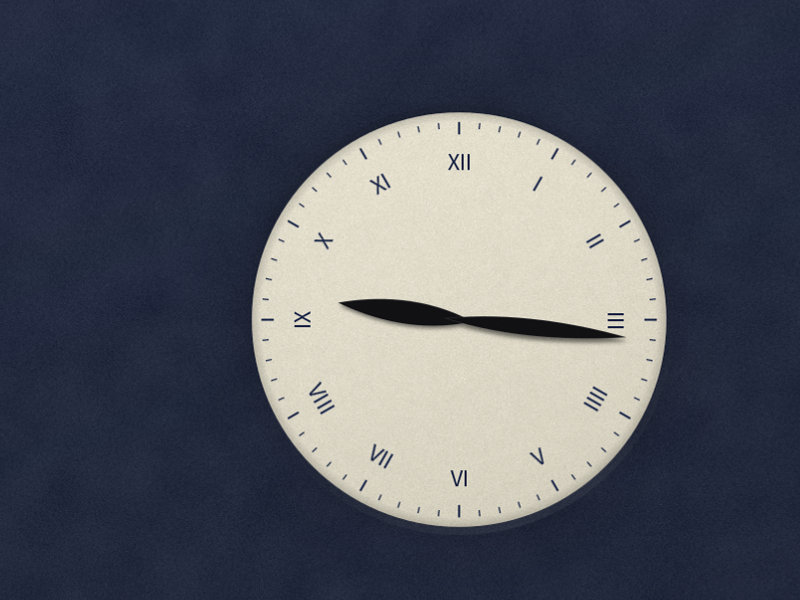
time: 9:16
